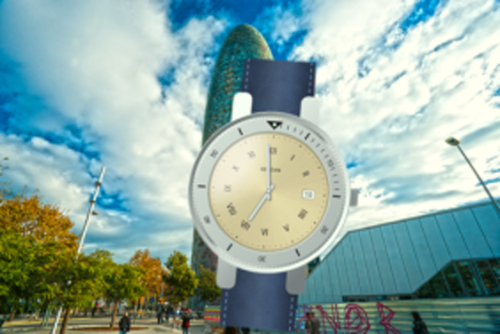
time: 6:59
